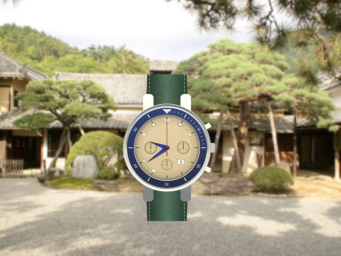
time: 9:39
